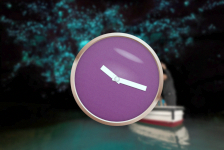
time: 10:18
